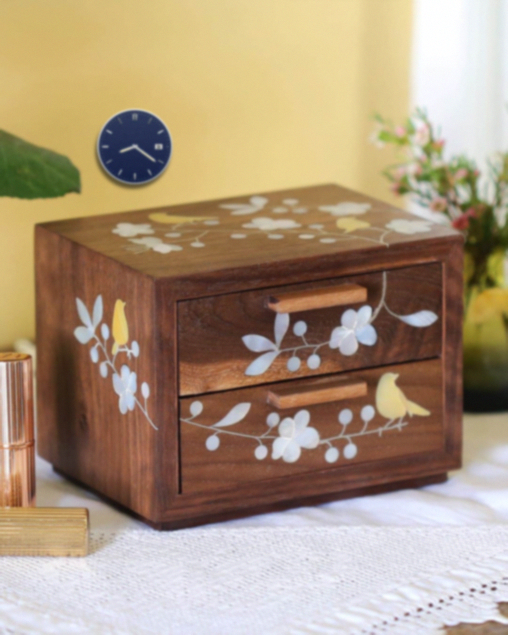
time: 8:21
